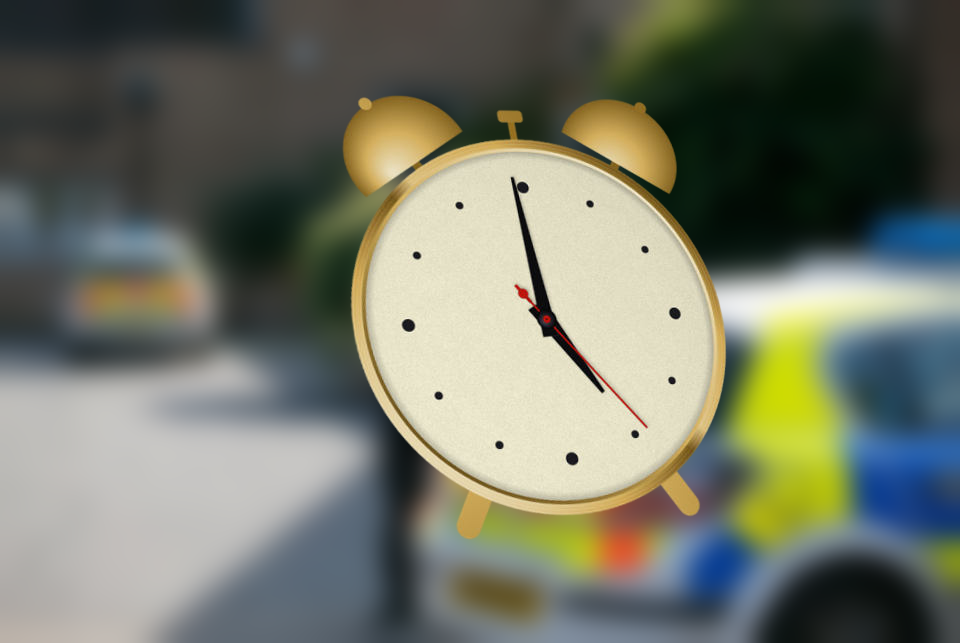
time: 4:59:24
